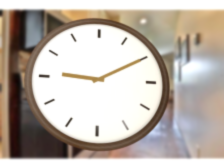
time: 9:10
